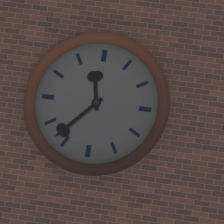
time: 11:37
